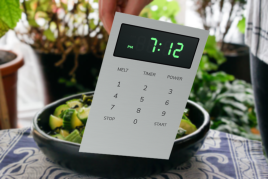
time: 7:12
